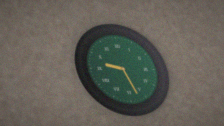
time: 9:27
